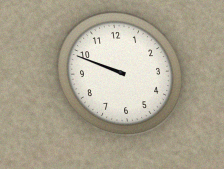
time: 9:49
